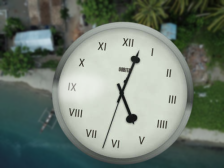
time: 5:02:32
